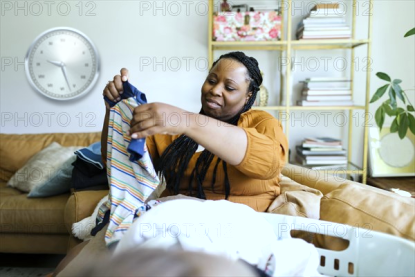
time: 9:27
